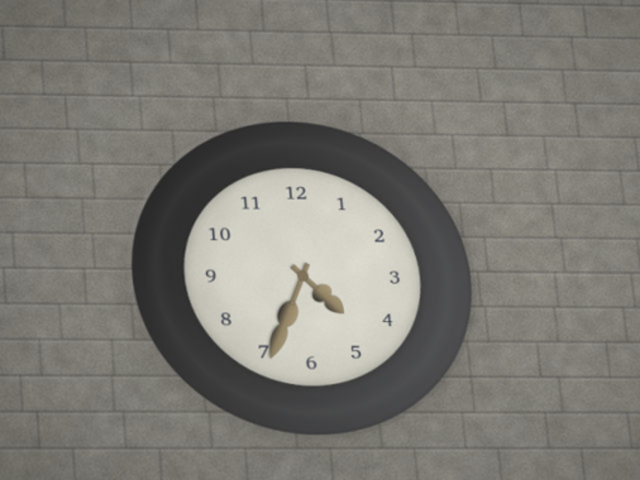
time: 4:34
